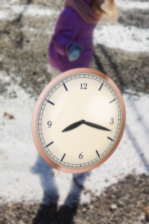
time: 8:18
